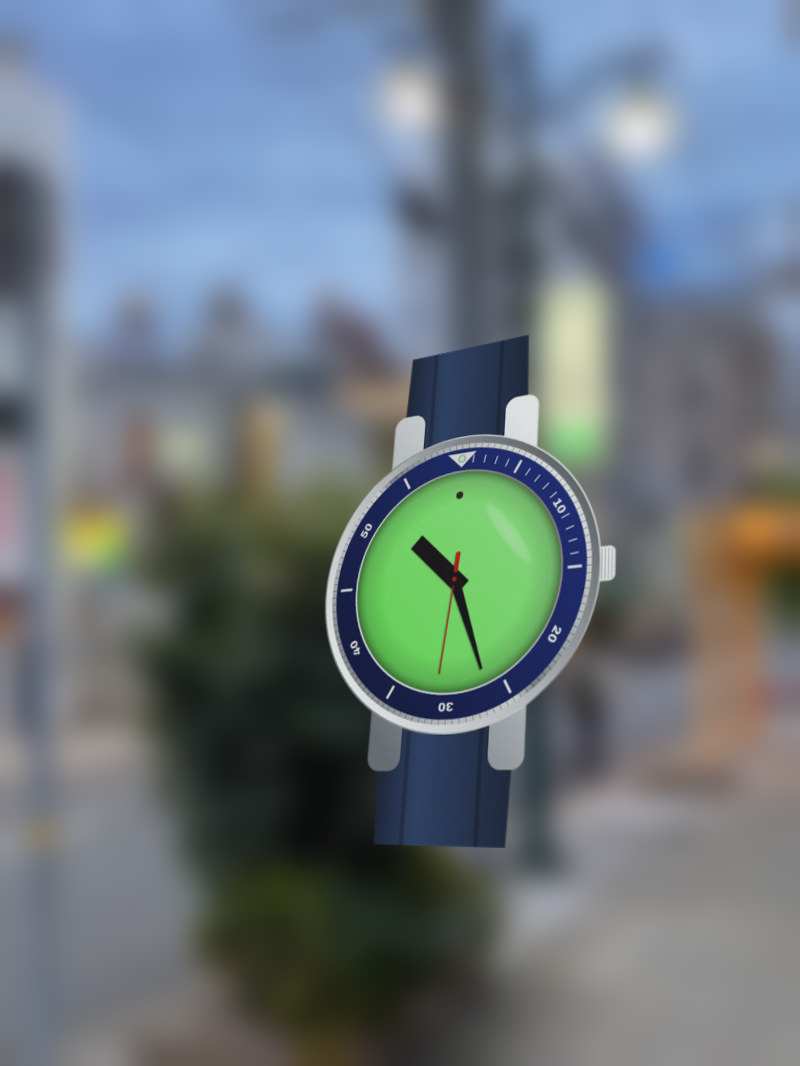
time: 10:26:31
